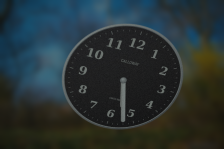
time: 5:27
